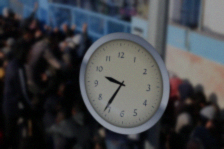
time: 9:36
